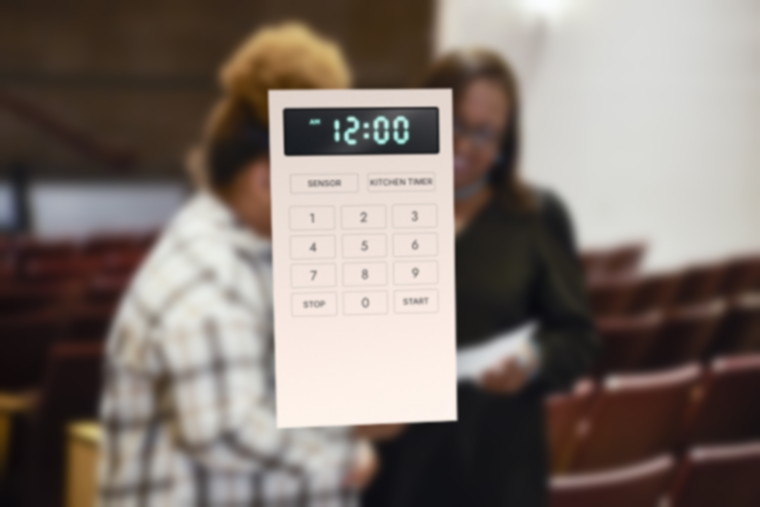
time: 12:00
